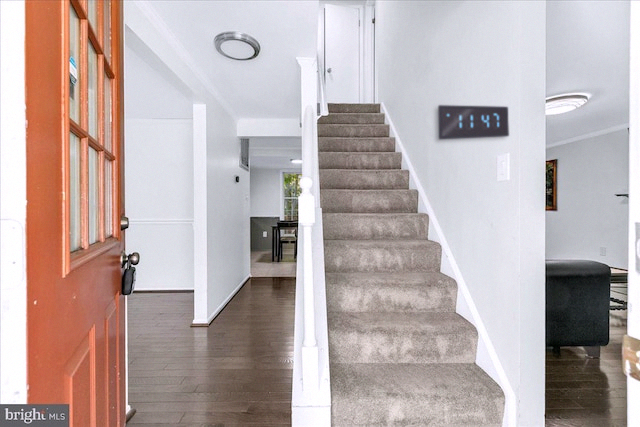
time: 11:47
